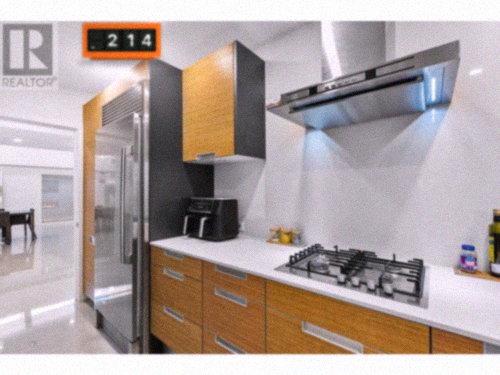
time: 2:14
